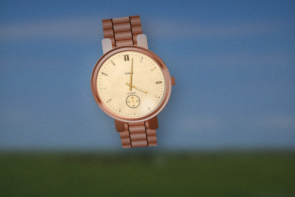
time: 4:02
